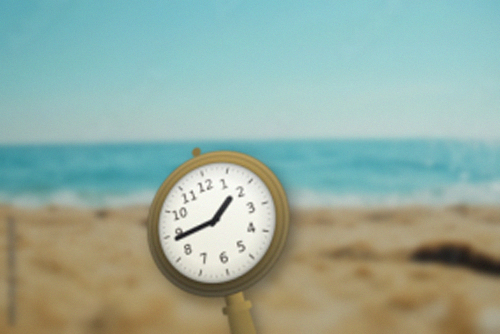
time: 1:44
